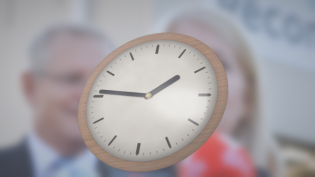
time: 1:46
